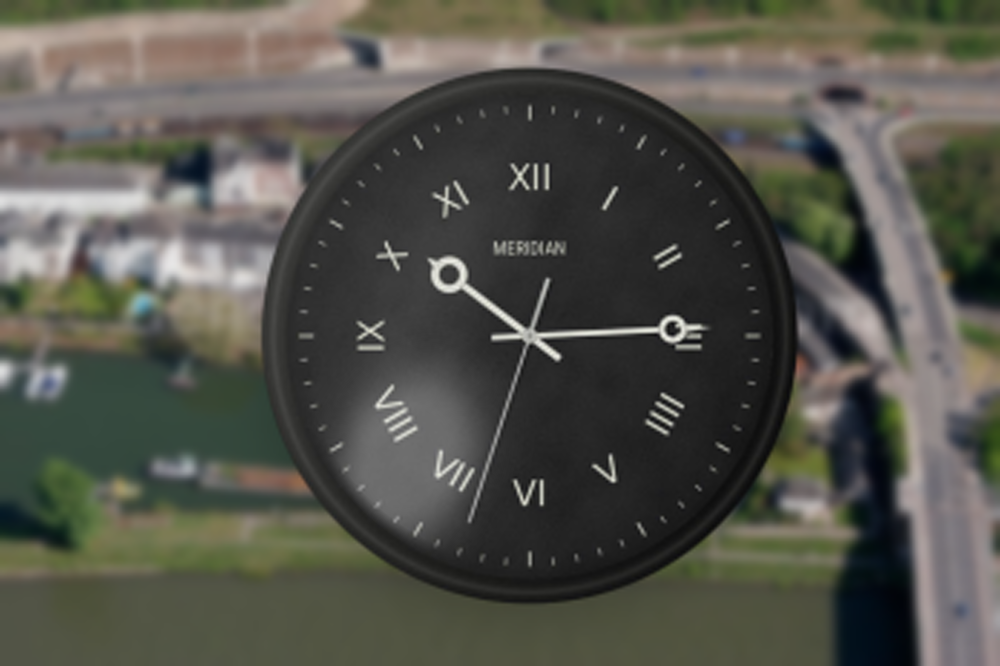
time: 10:14:33
